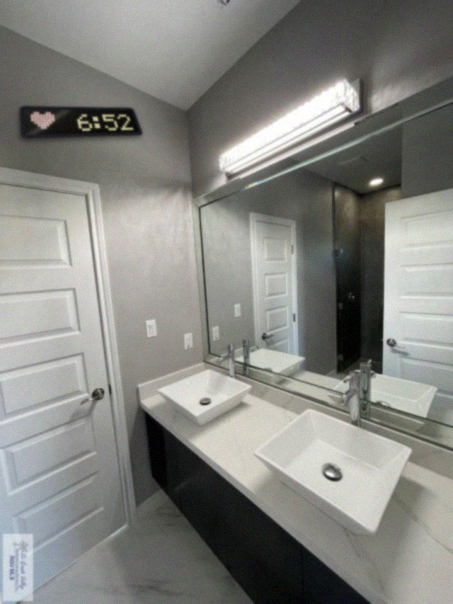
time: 6:52
